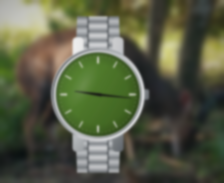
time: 9:16
